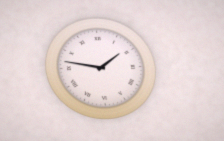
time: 1:47
